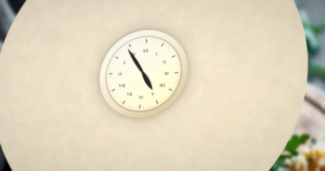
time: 4:54
